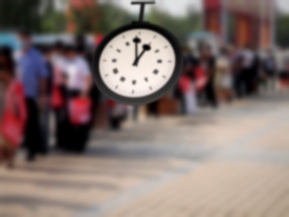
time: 12:59
